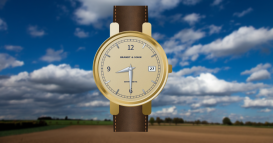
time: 8:30
